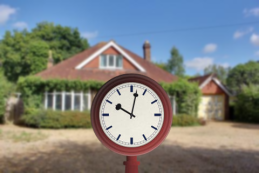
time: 10:02
